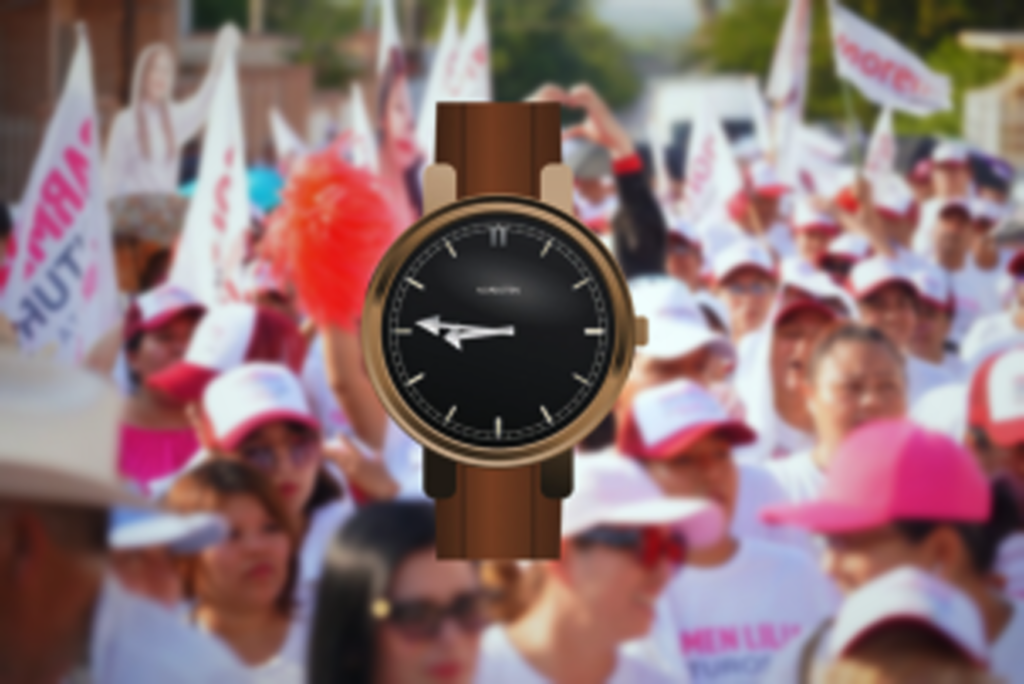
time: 8:46
